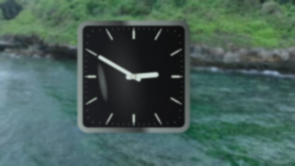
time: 2:50
